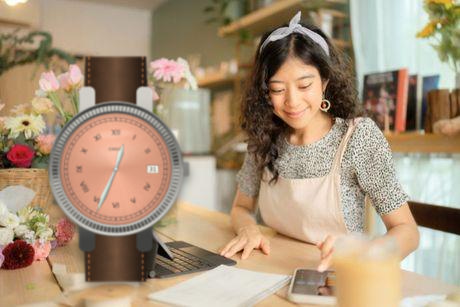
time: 12:34
